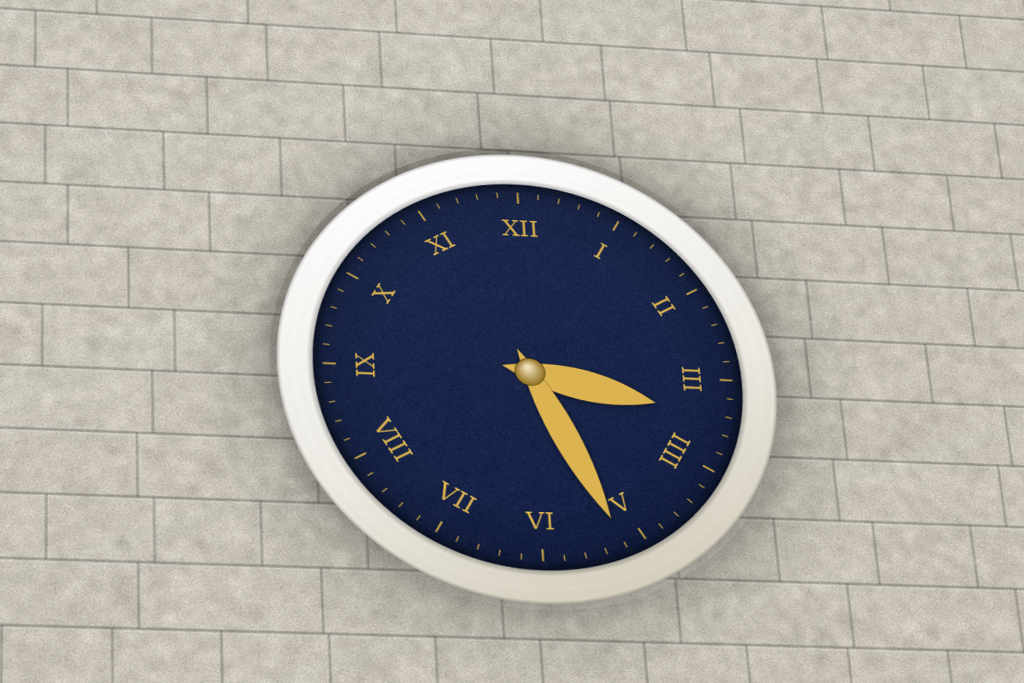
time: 3:26
